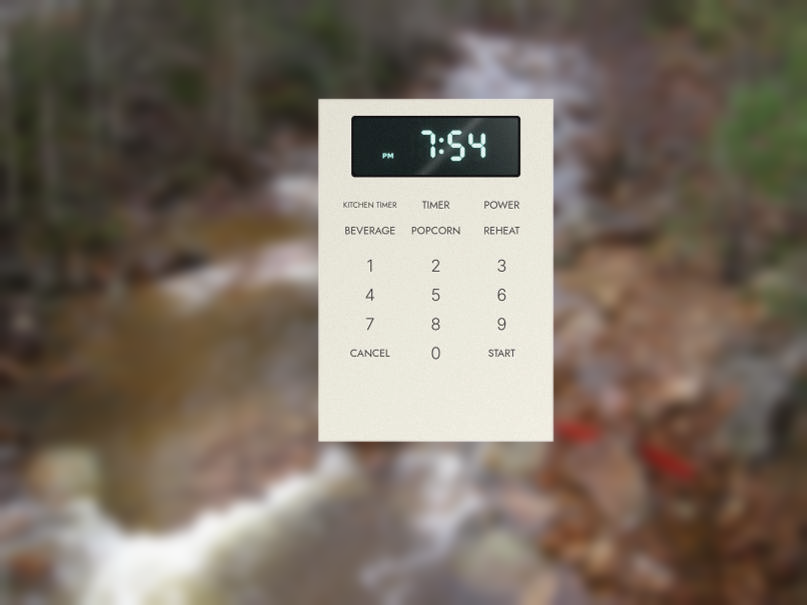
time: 7:54
